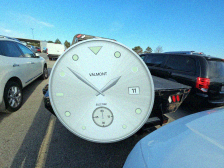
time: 1:52
